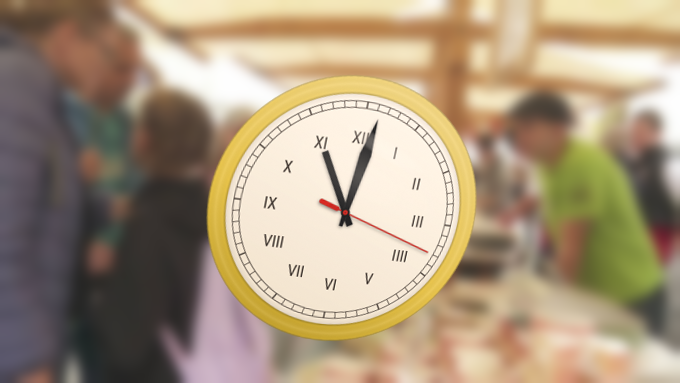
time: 11:01:18
